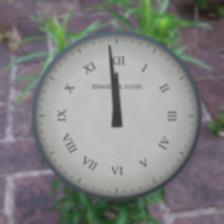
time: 11:59
